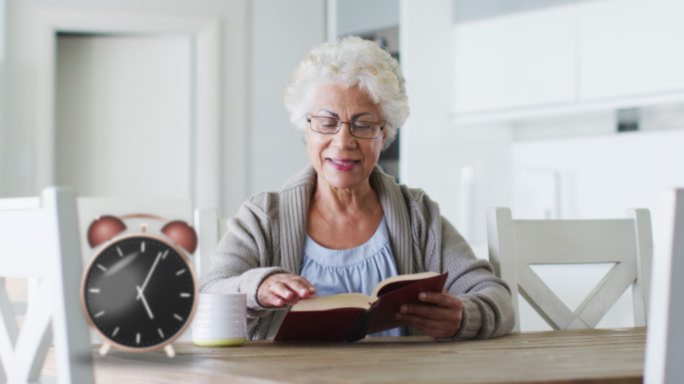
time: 5:04
